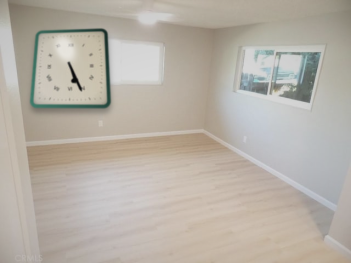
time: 5:26
